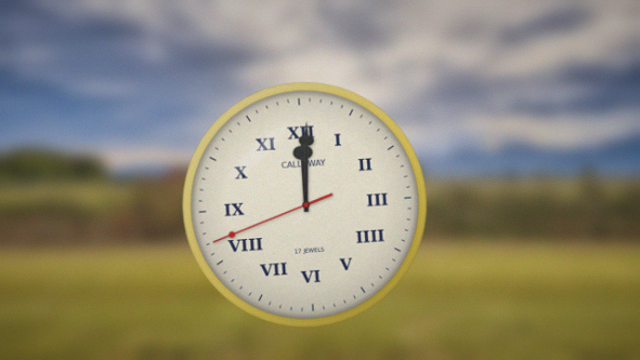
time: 12:00:42
